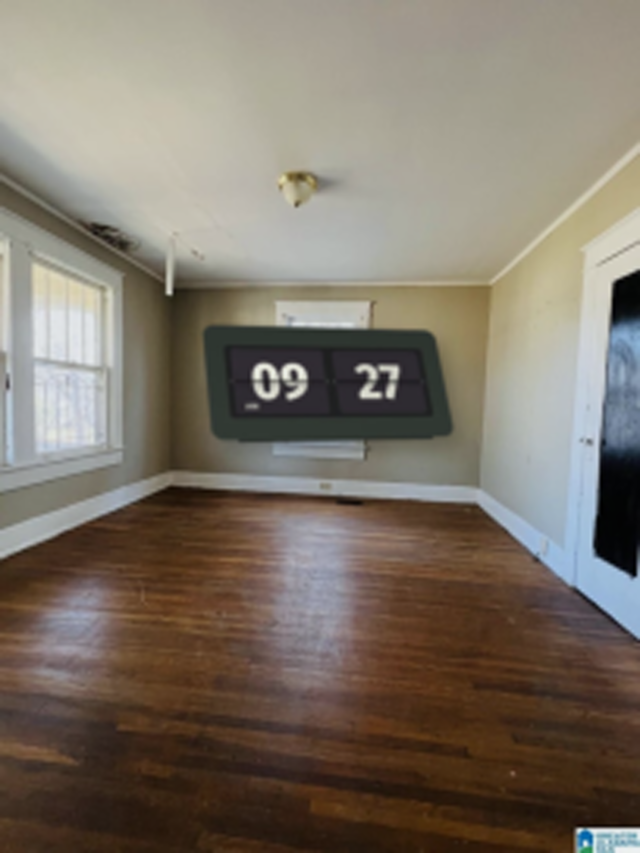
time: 9:27
